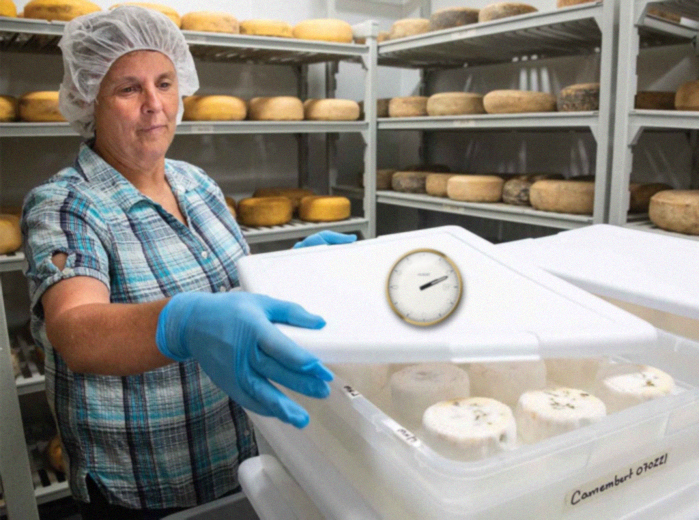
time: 2:11
